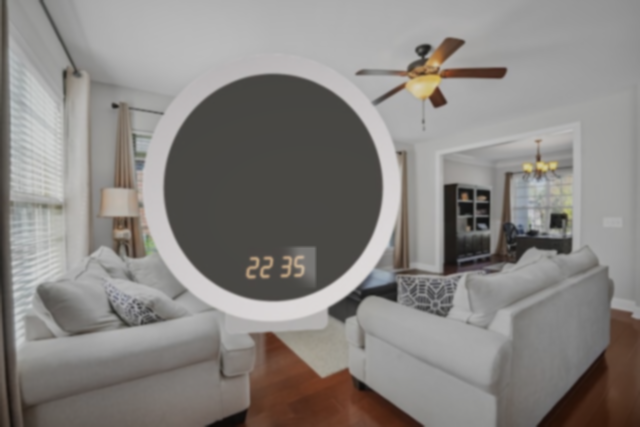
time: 22:35
